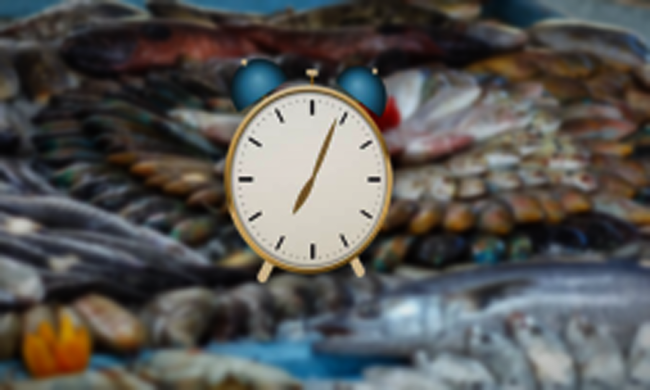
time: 7:04
